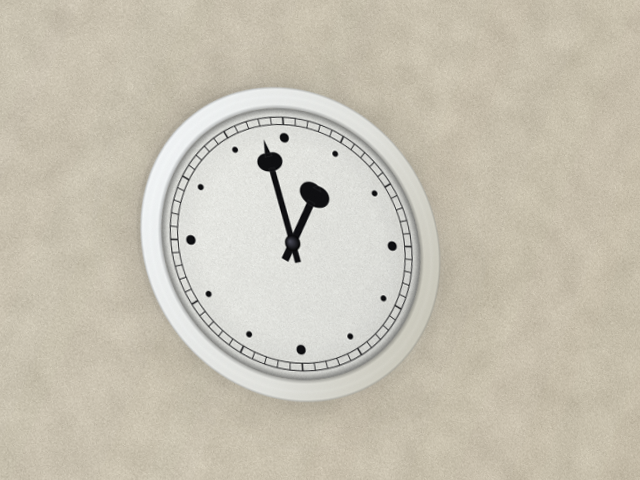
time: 12:58
